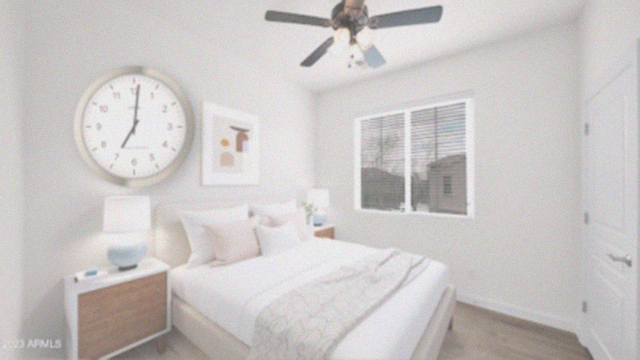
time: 7:01
